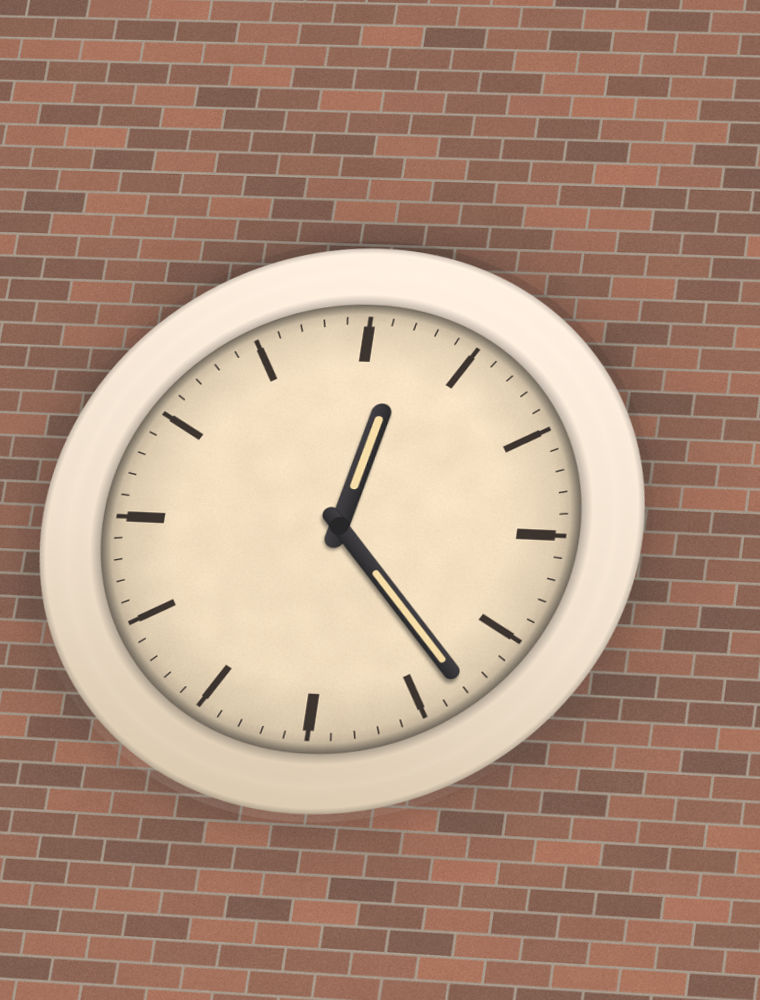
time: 12:23
